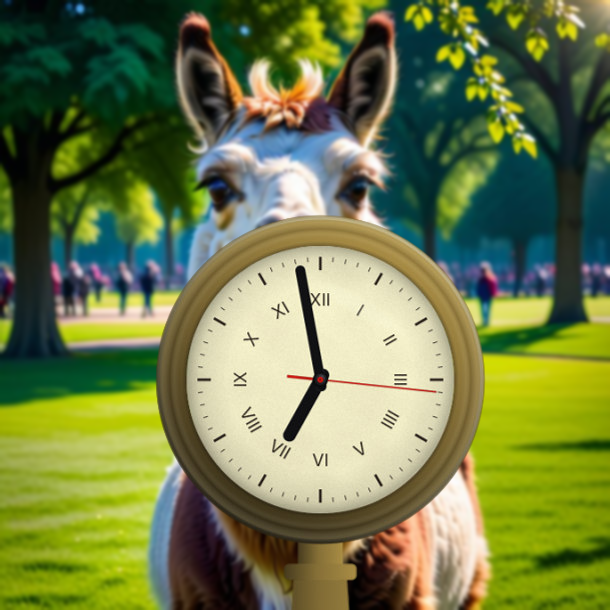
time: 6:58:16
